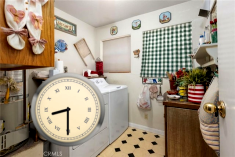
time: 8:30
